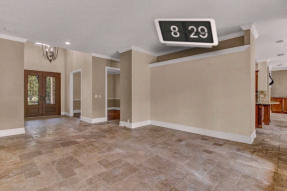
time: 8:29
